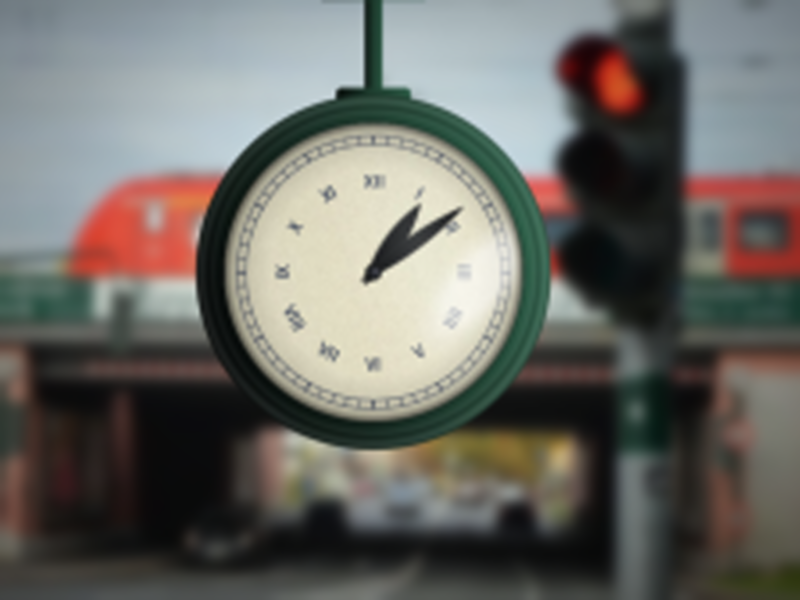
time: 1:09
